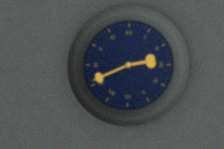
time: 2:41
